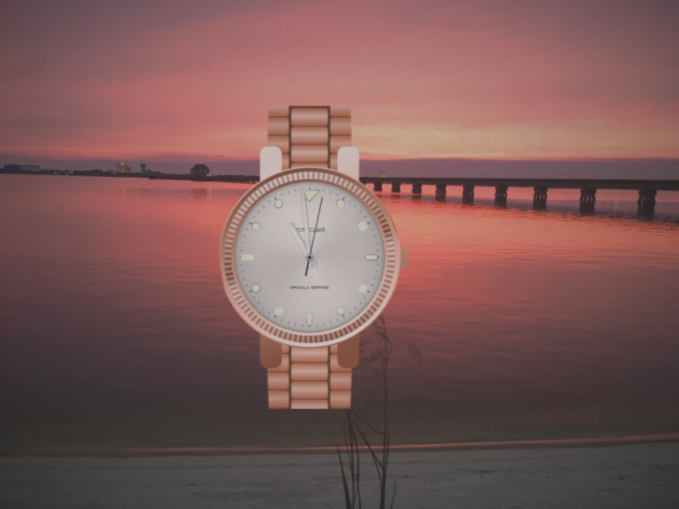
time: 10:59:02
